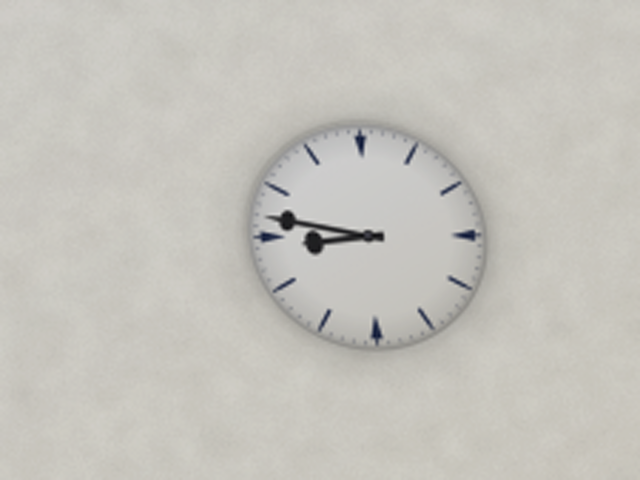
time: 8:47
